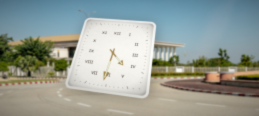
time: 4:31
